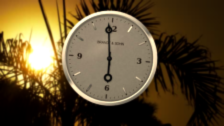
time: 5:59
